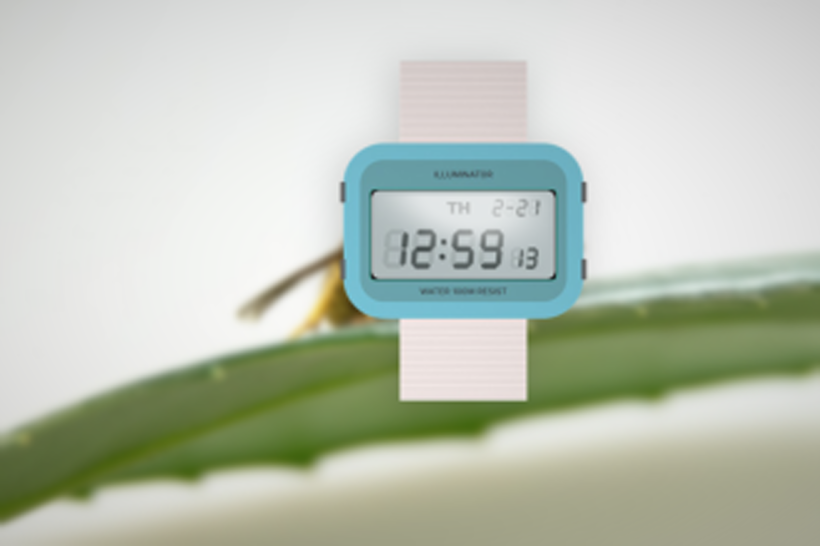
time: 12:59:13
